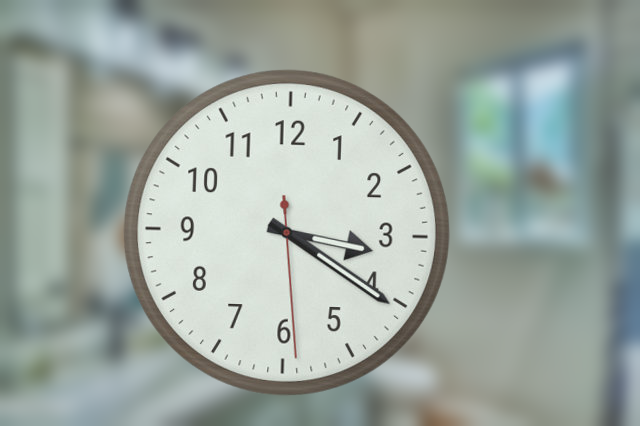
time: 3:20:29
